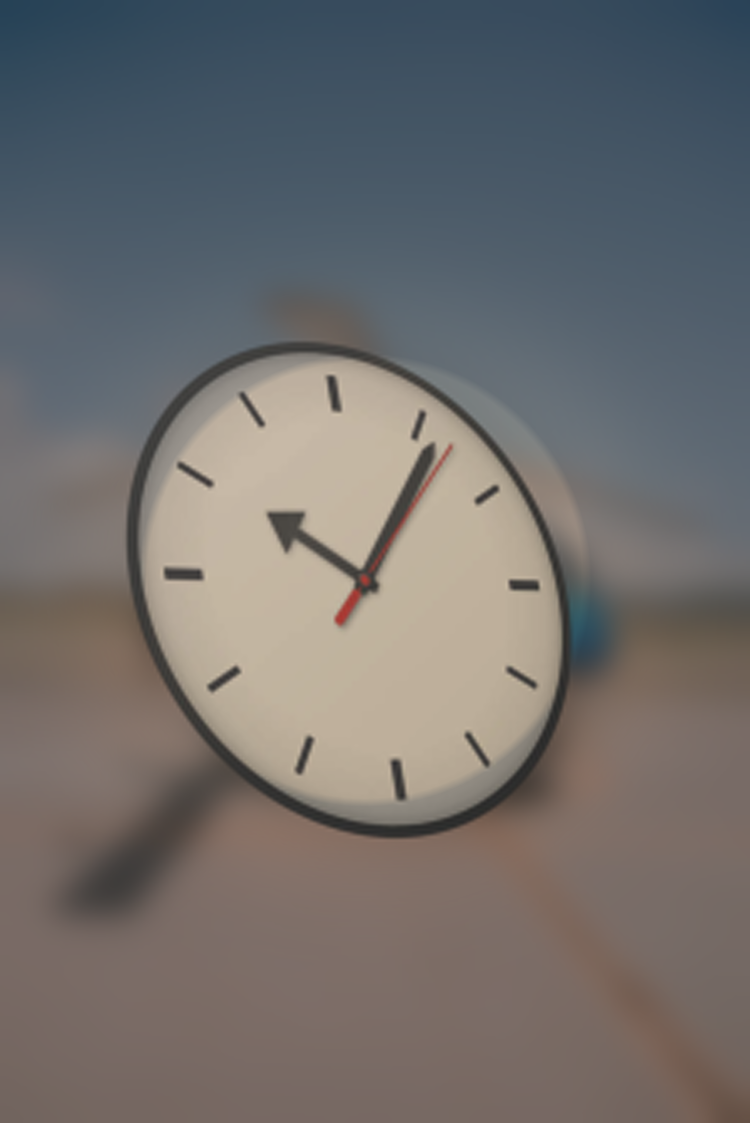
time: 10:06:07
